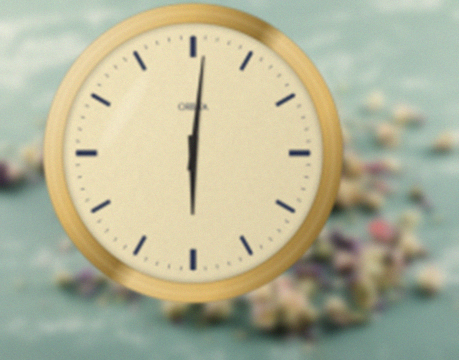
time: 6:01
